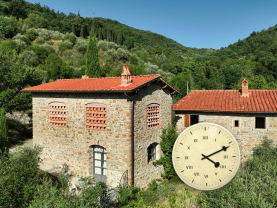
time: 4:11
